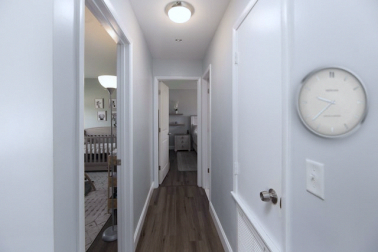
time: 9:38
